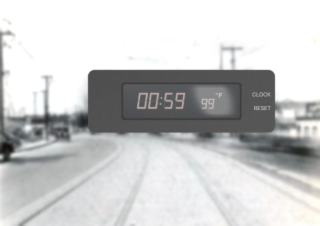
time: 0:59
